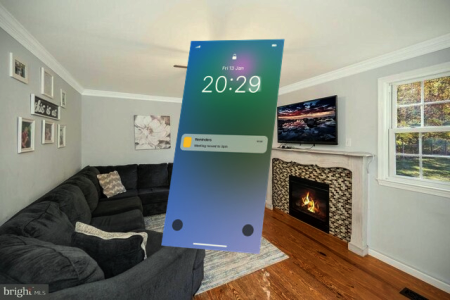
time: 20:29
